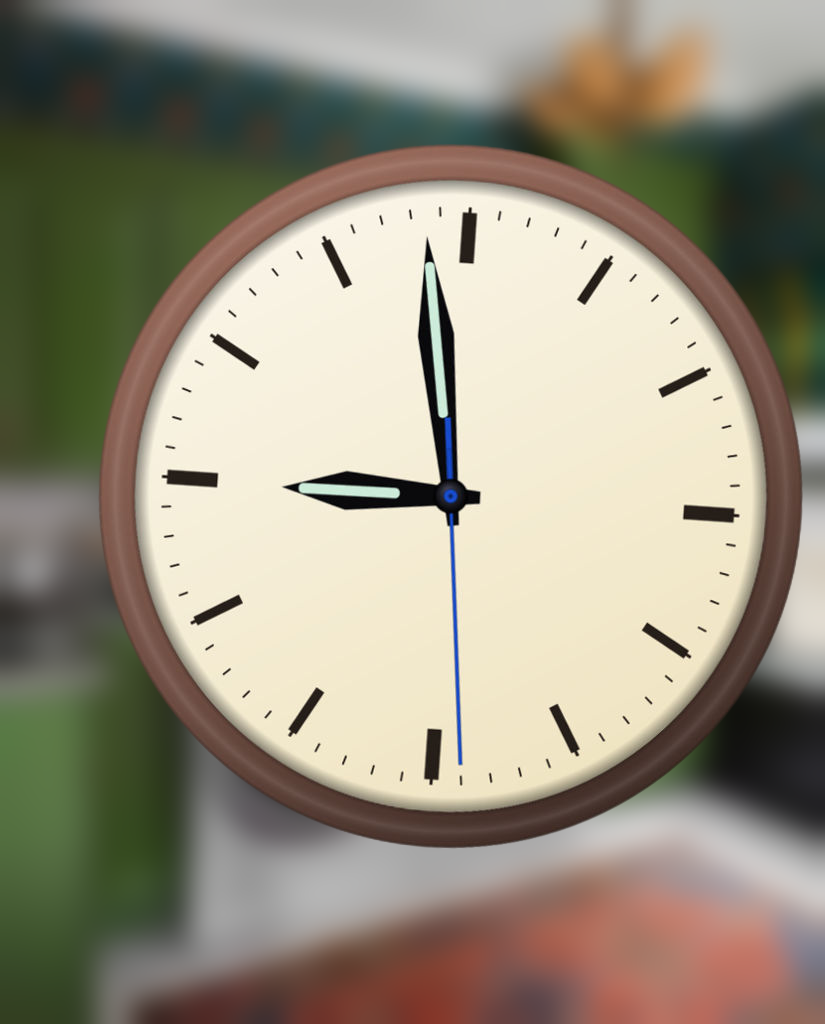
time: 8:58:29
